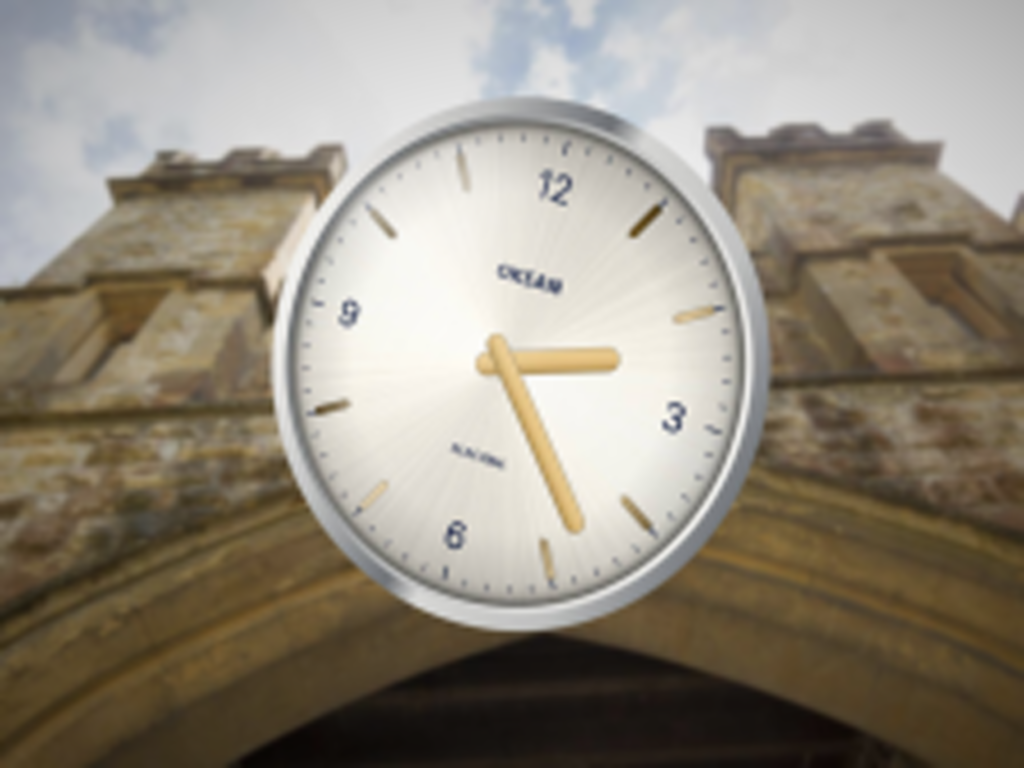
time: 2:23
